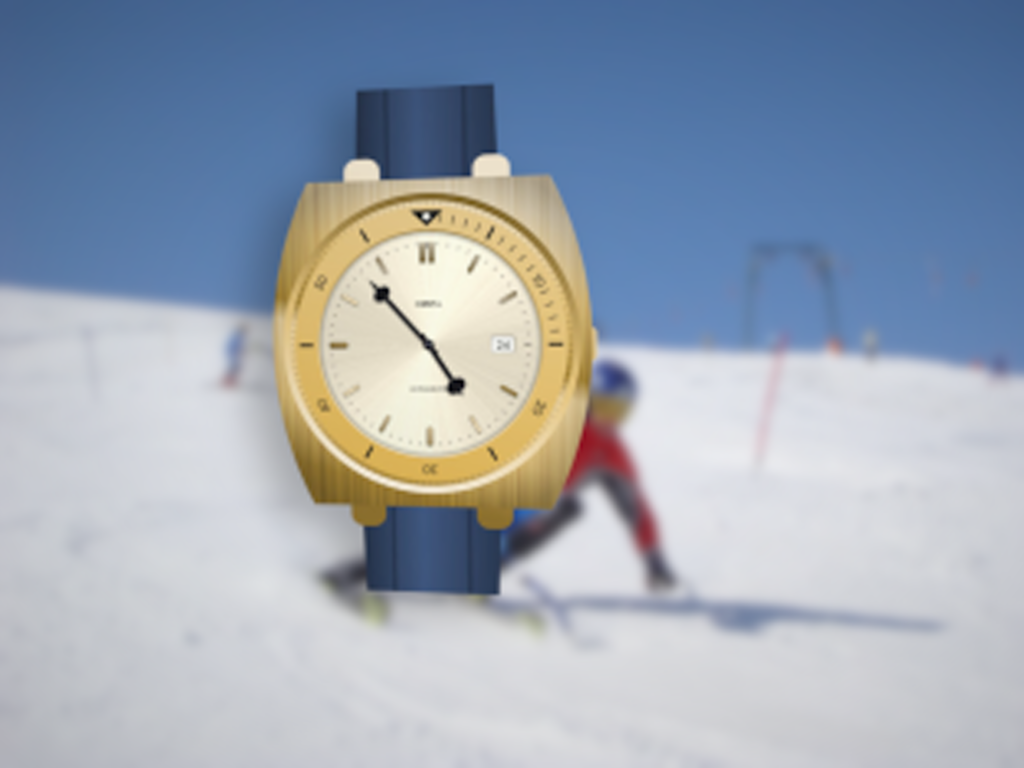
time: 4:53
